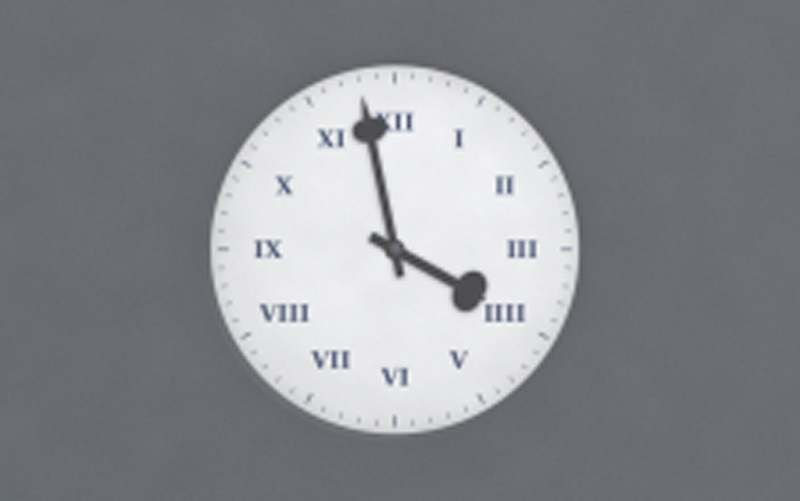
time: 3:58
